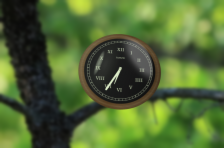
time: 6:35
